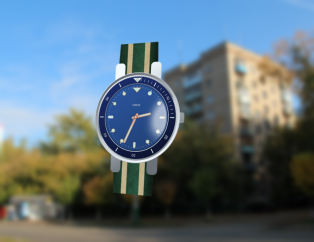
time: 2:34
